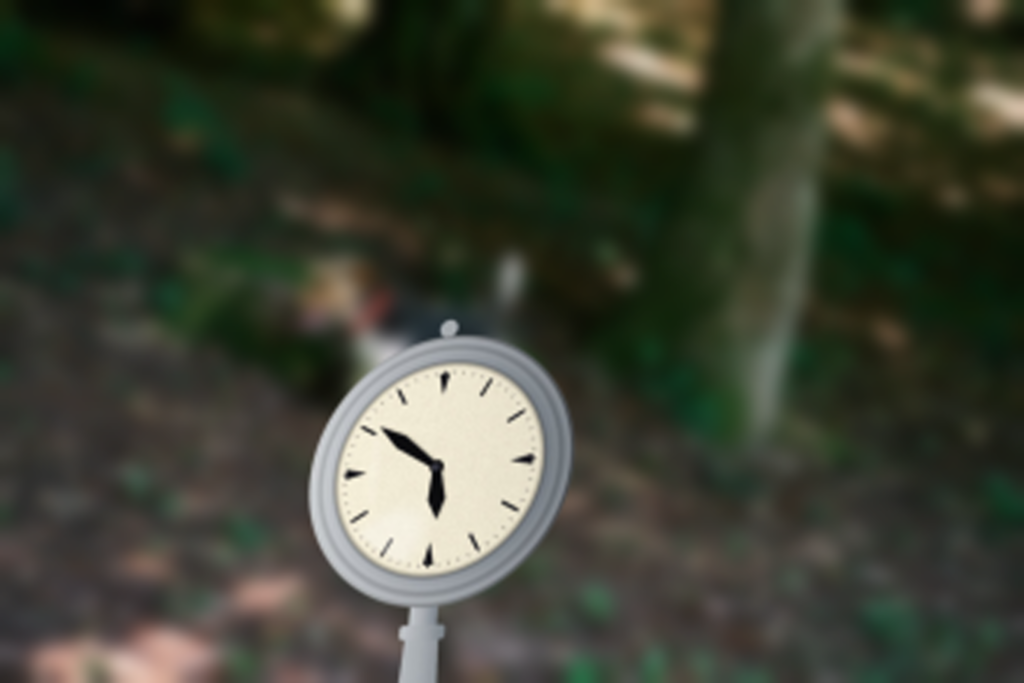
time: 5:51
